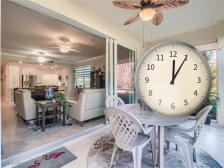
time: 12:05
